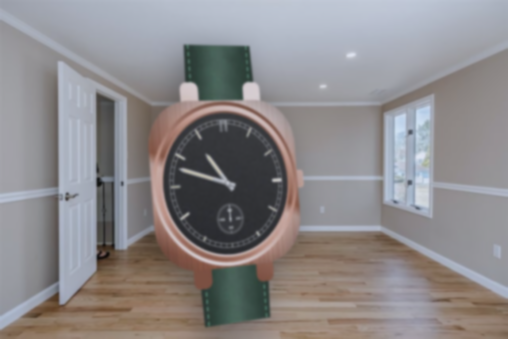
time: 10:48
